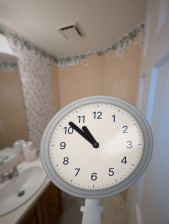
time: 10:52
